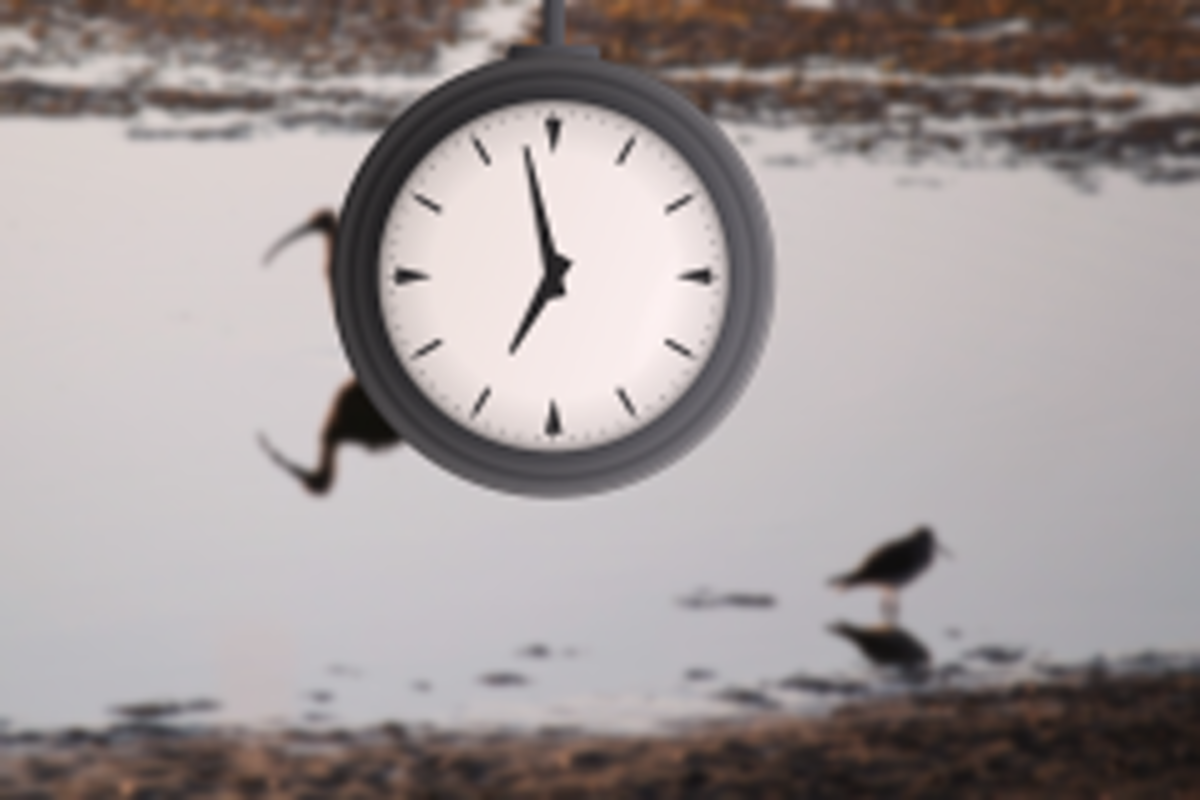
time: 6:58
